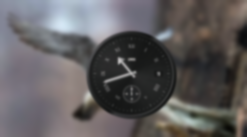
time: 10:42
